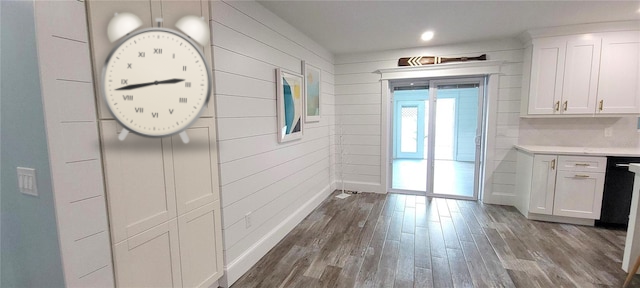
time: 2:43
